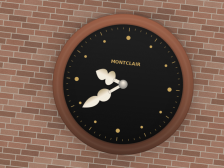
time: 9:39
